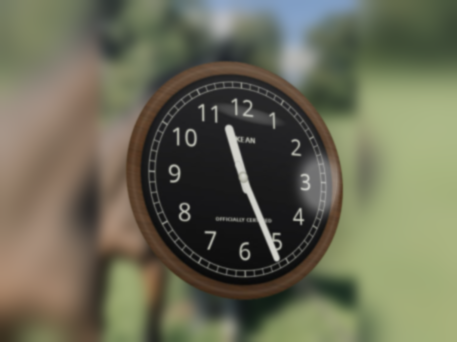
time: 11:26
